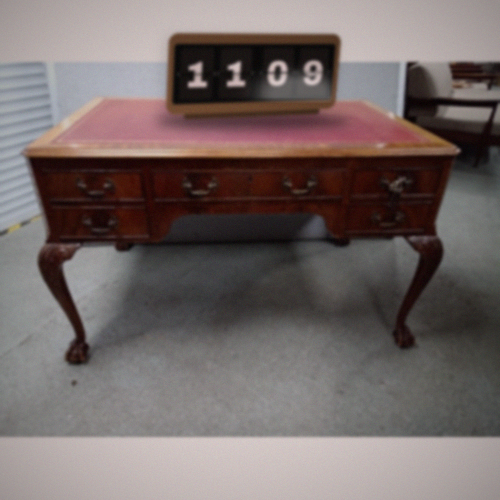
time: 11:09
